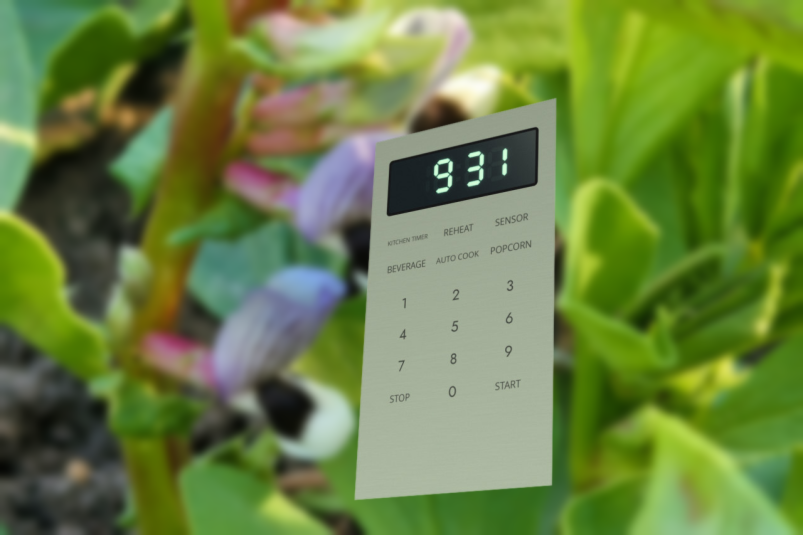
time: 9:31
